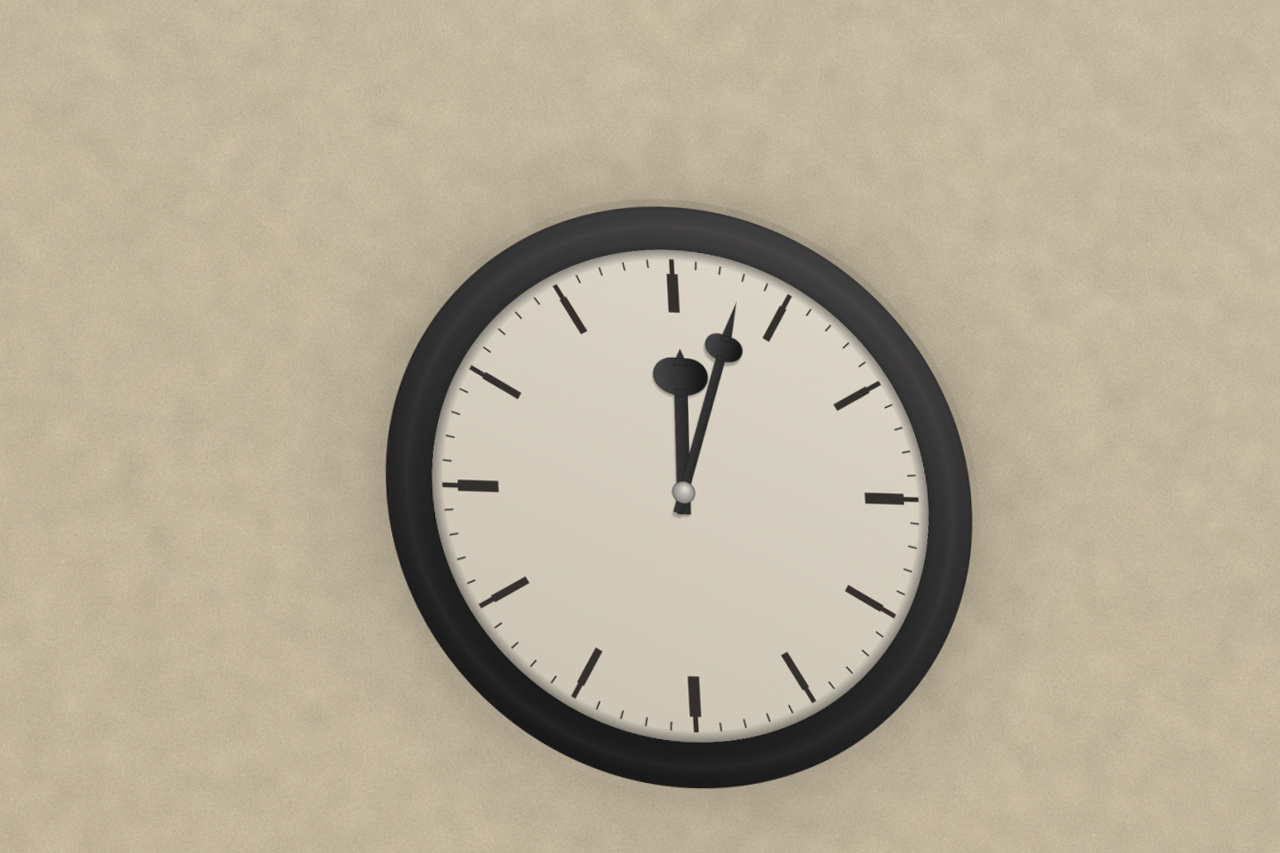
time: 12:03
